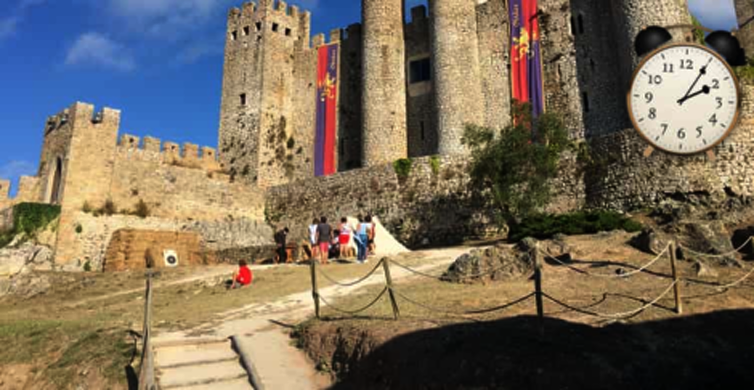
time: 2:05
